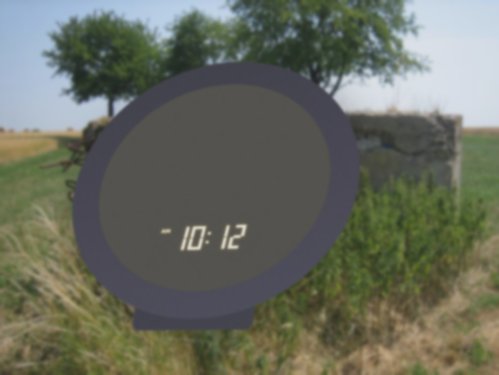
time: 10:12
